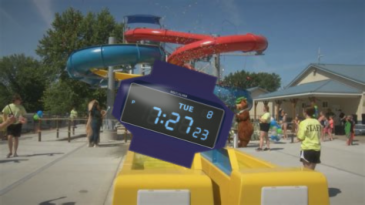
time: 7:27:23
